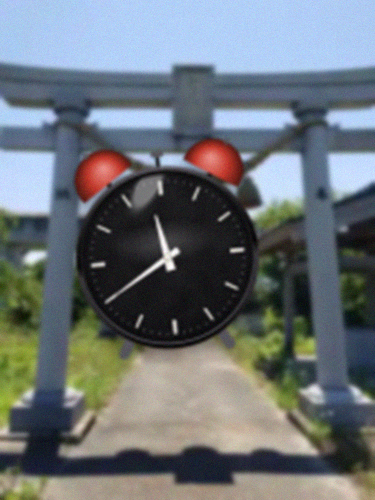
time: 11:40
